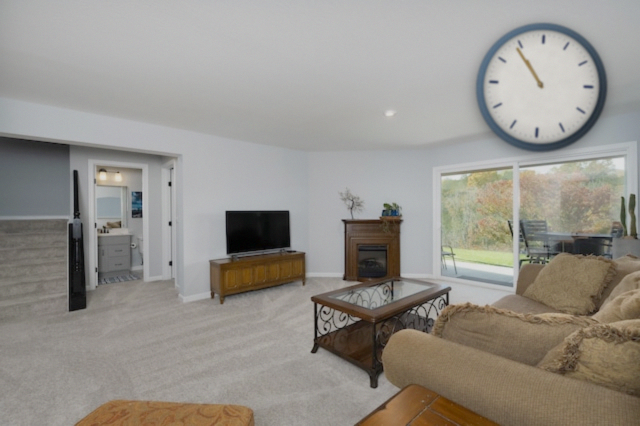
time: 10:54
